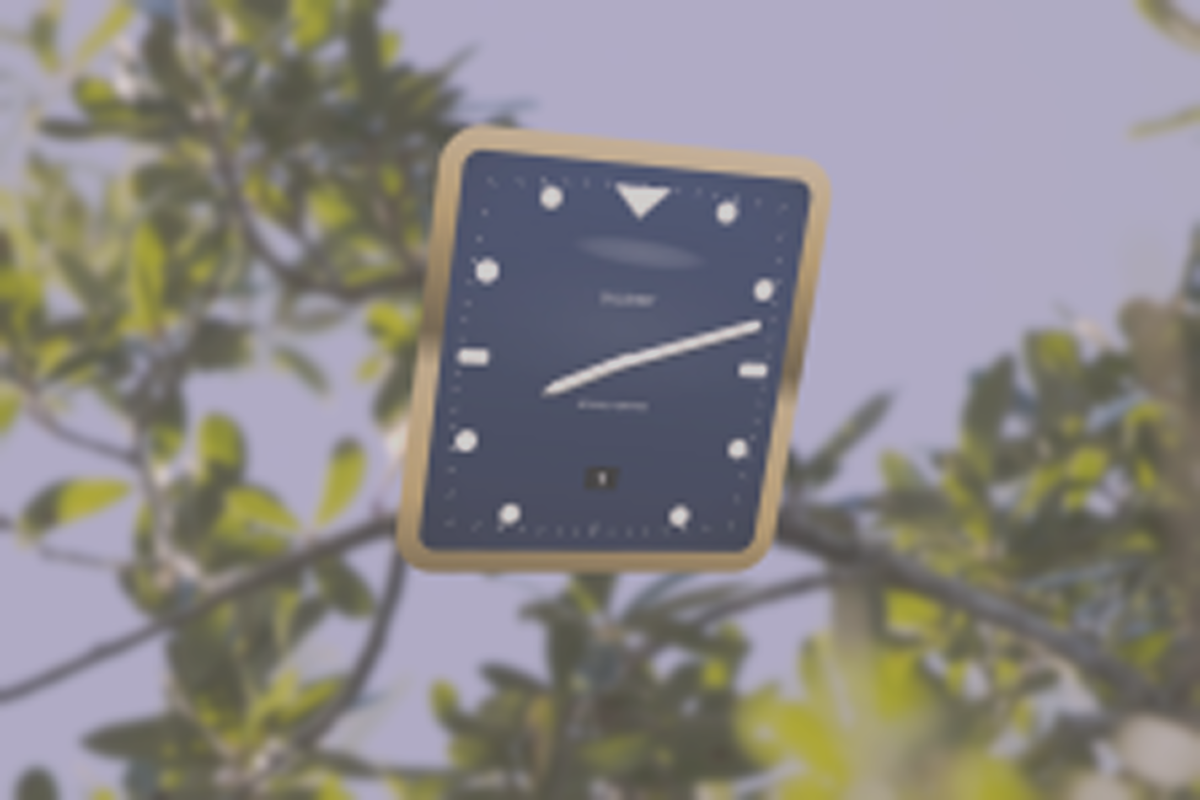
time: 8:12
